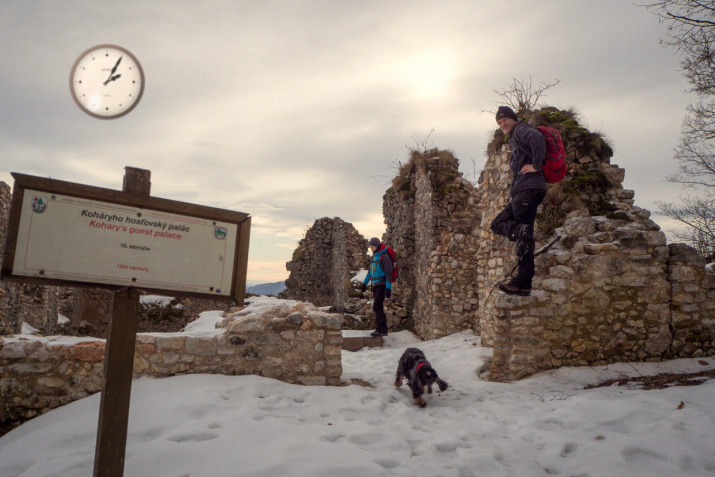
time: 2:05
